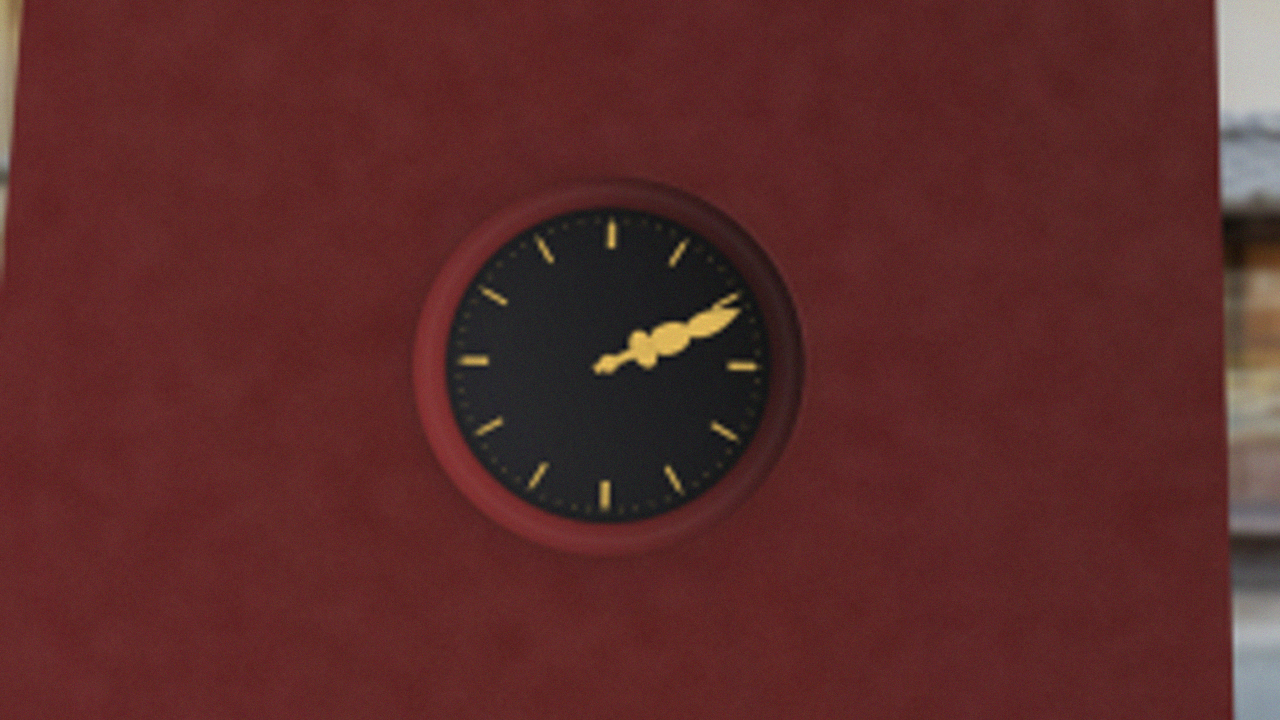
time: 2:11
